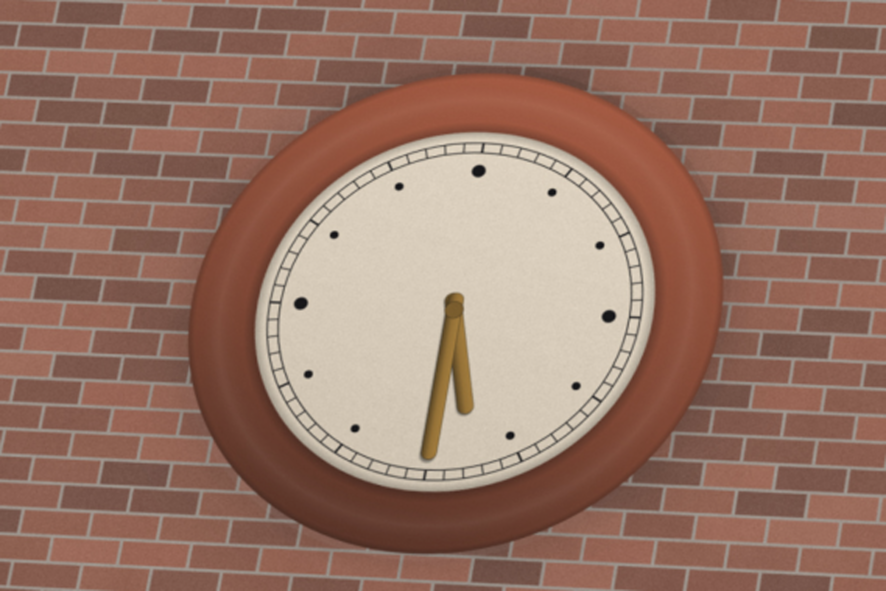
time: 5:30
